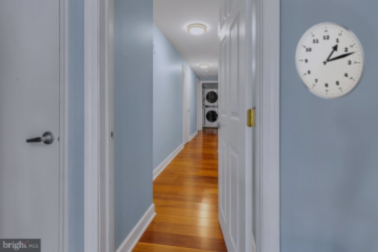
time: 1:12
